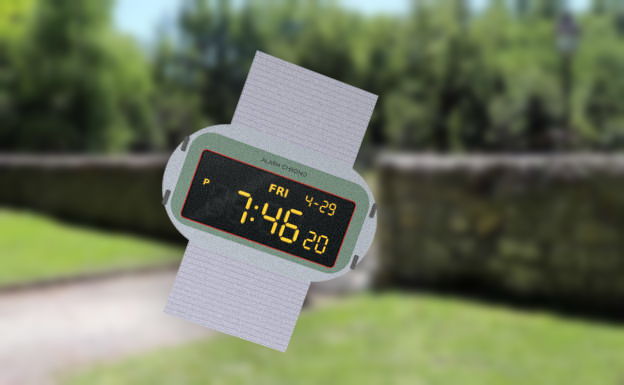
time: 7:46:20
